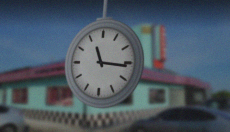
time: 11:16
